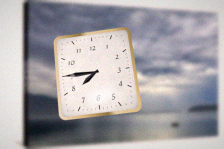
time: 7:45
